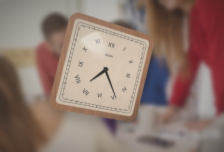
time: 7:24
